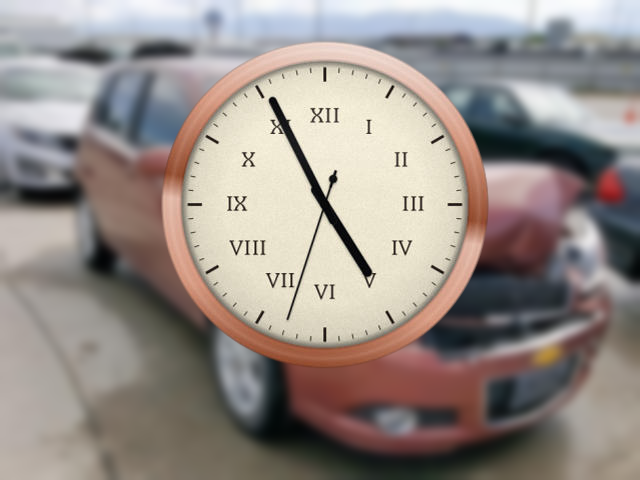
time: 4:55:33
